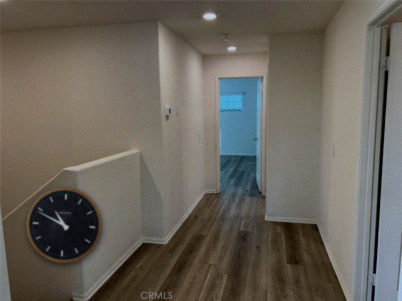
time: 10:49
